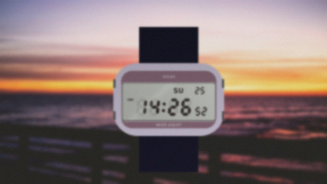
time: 14:26
